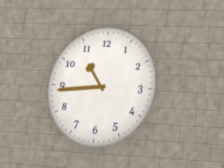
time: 10:44
